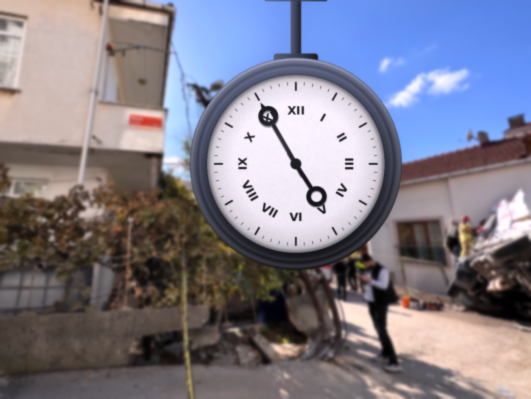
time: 4:55
